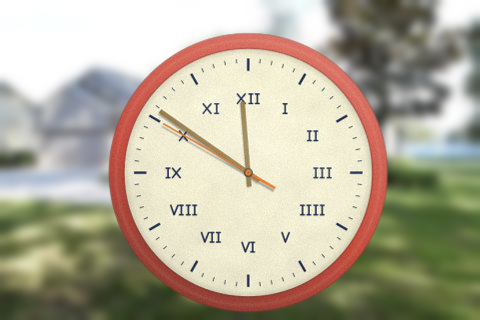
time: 11:50:50
